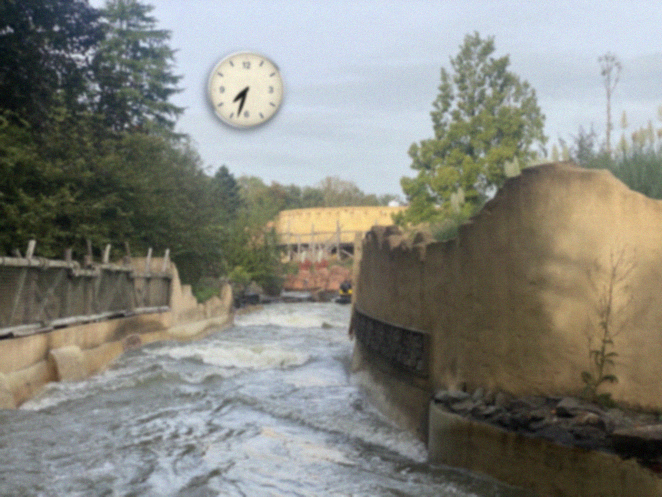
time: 7:33
